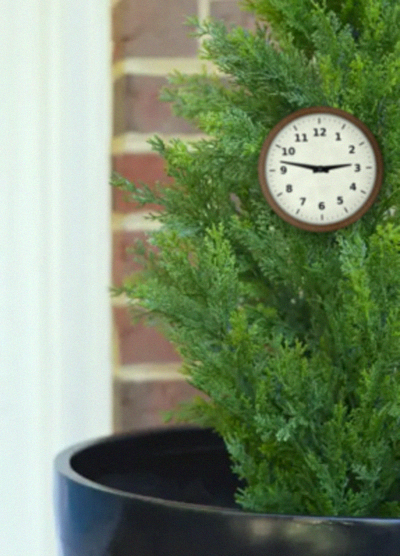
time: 2:47
